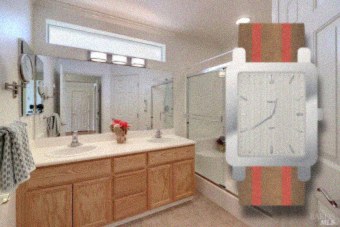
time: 12:39
